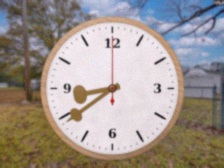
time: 8:39:00
